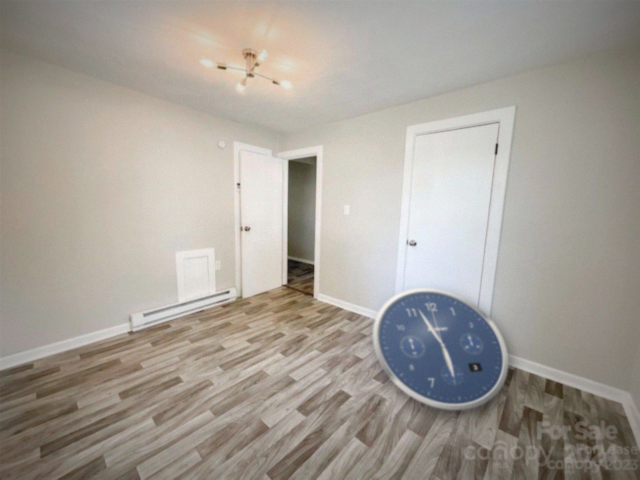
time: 5:57
